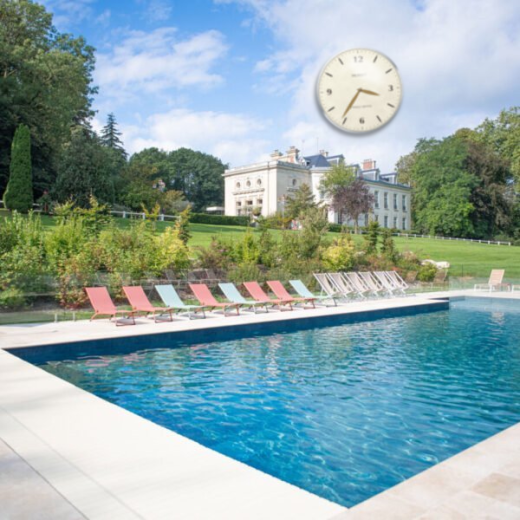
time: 3:36
